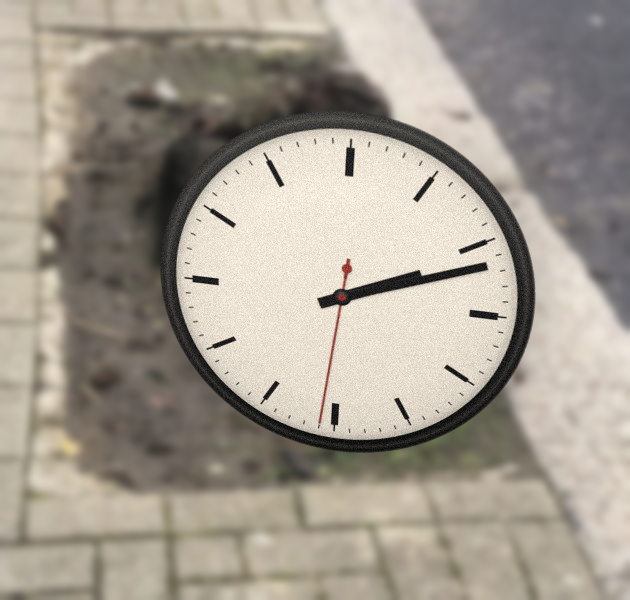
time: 2:11:31
